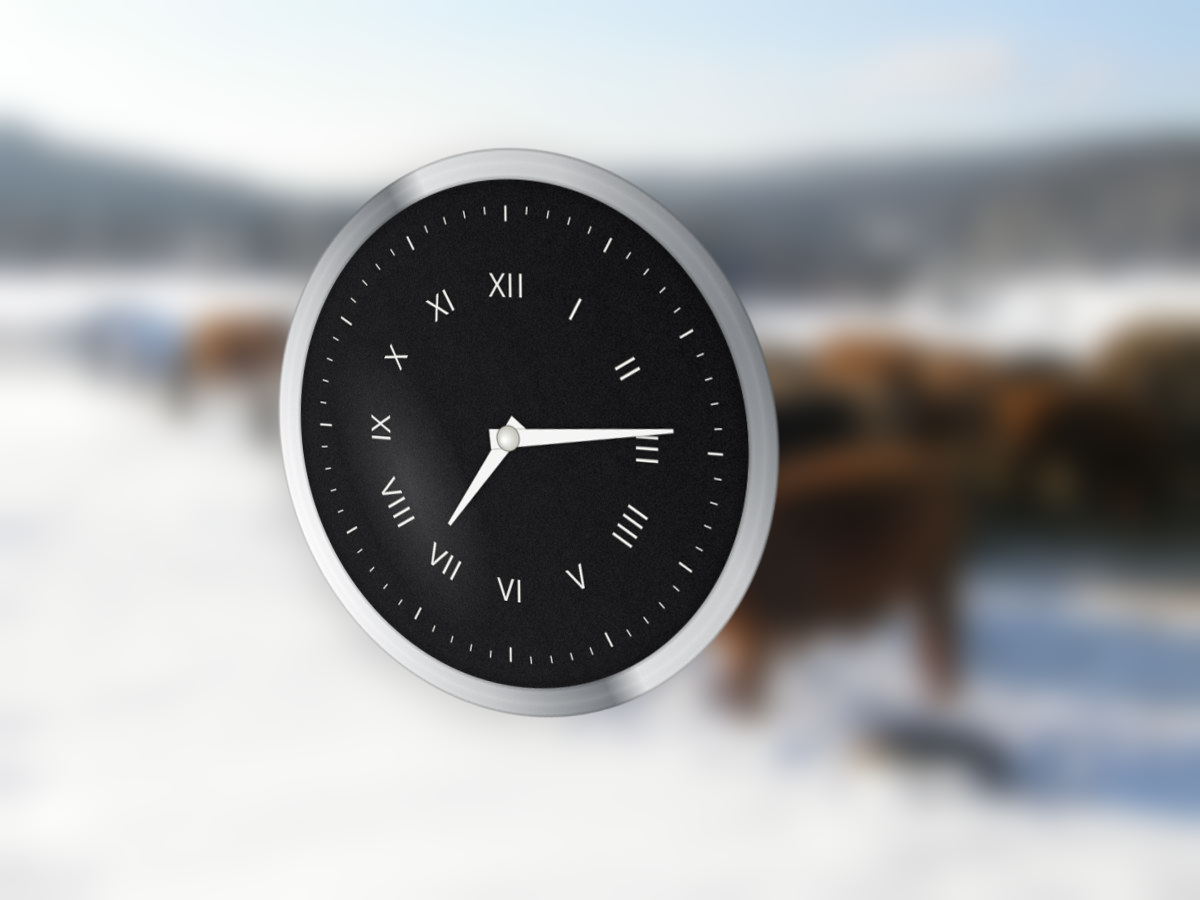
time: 7:14
